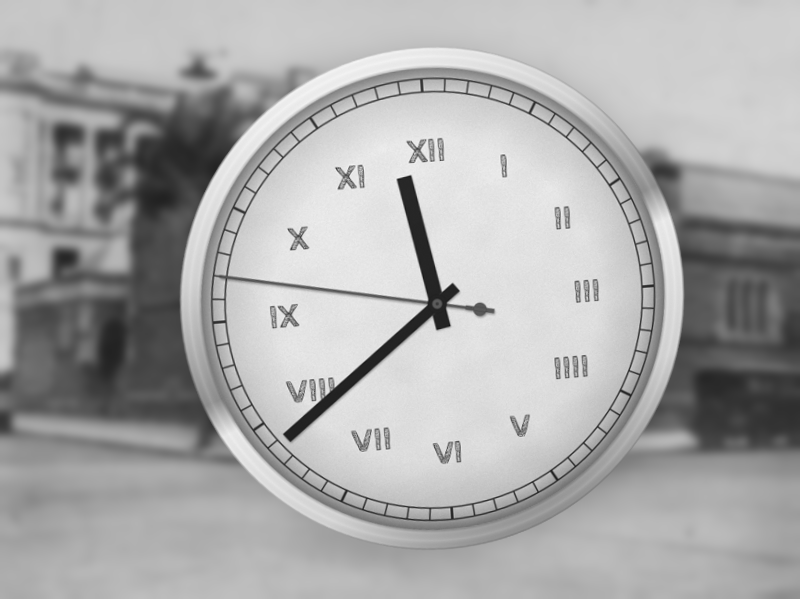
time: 11:38:47
